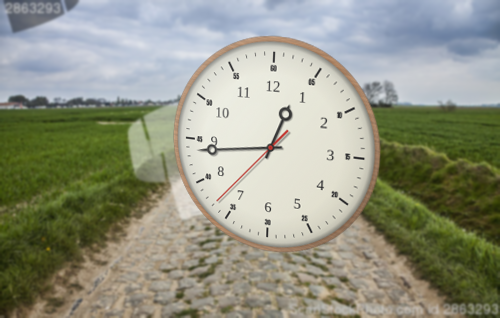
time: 12:43:37
